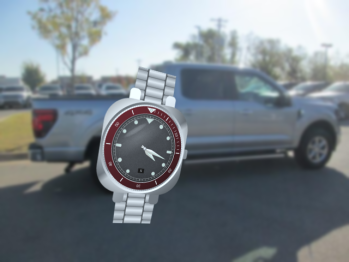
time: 4:18
